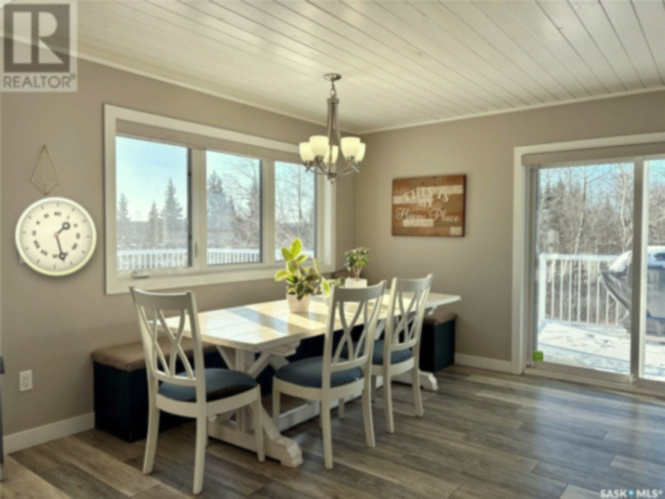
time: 1:27
